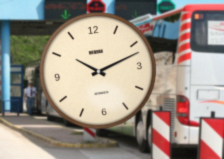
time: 10:12
